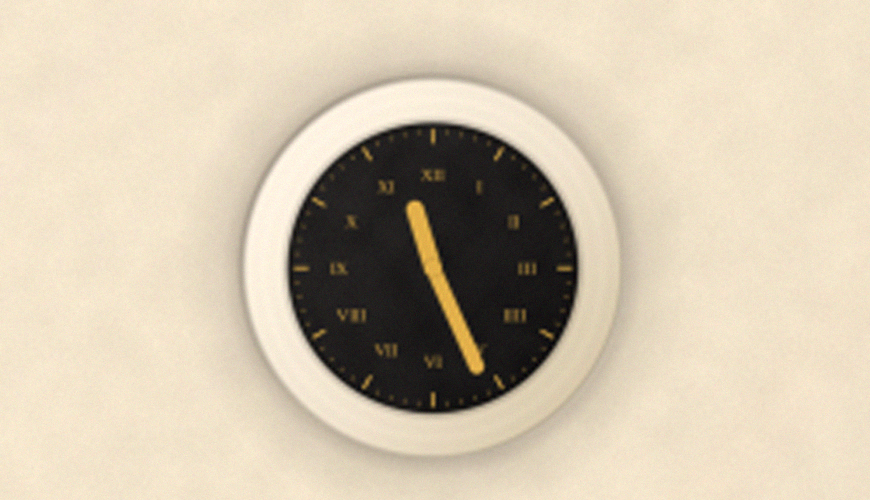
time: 11:26
